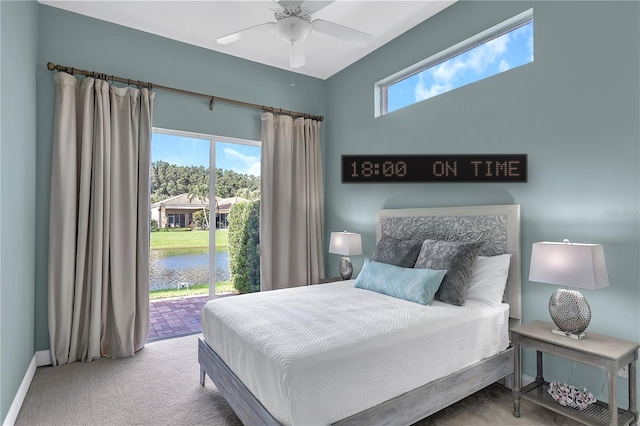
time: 18:00
